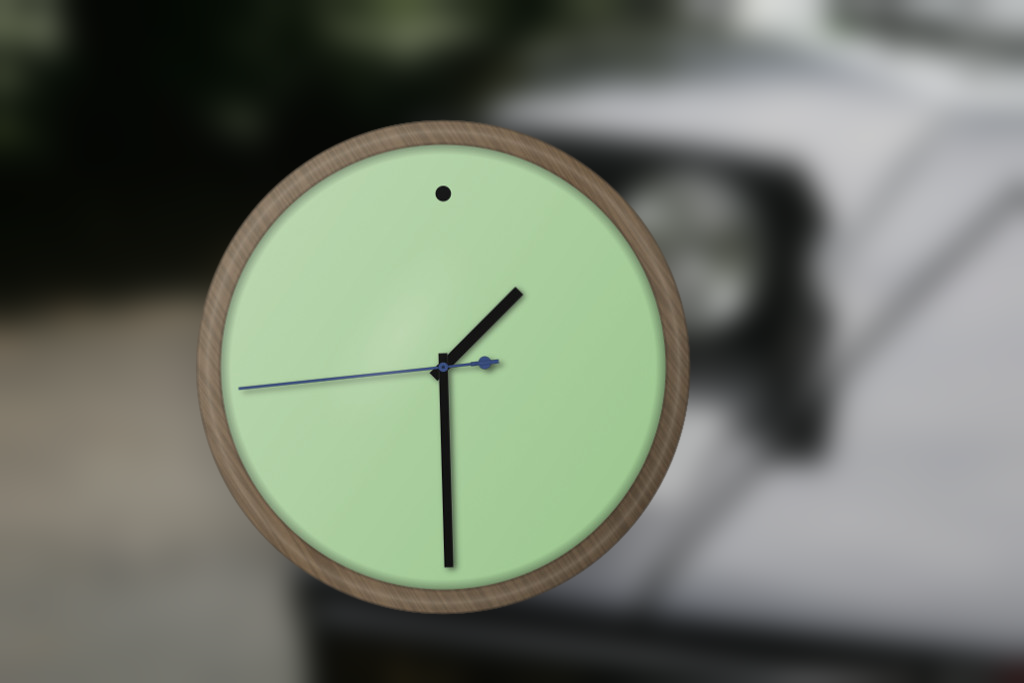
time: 1:29:44
